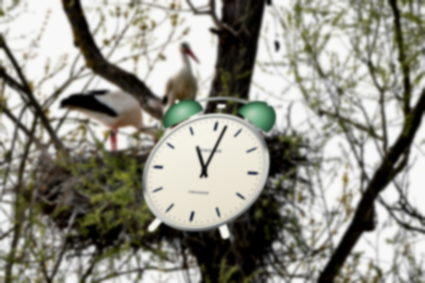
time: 11:02
